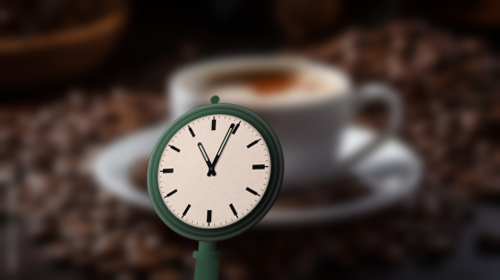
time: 11:04
